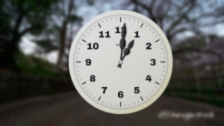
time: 1:01
